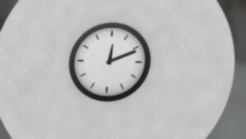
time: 12:11
